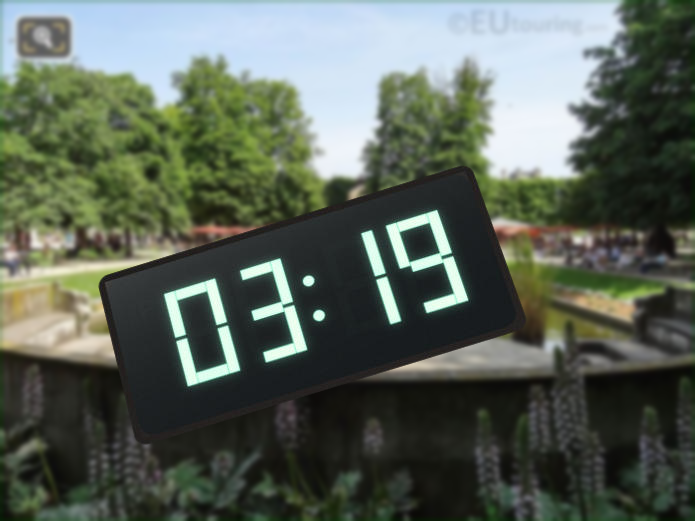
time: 3:19
